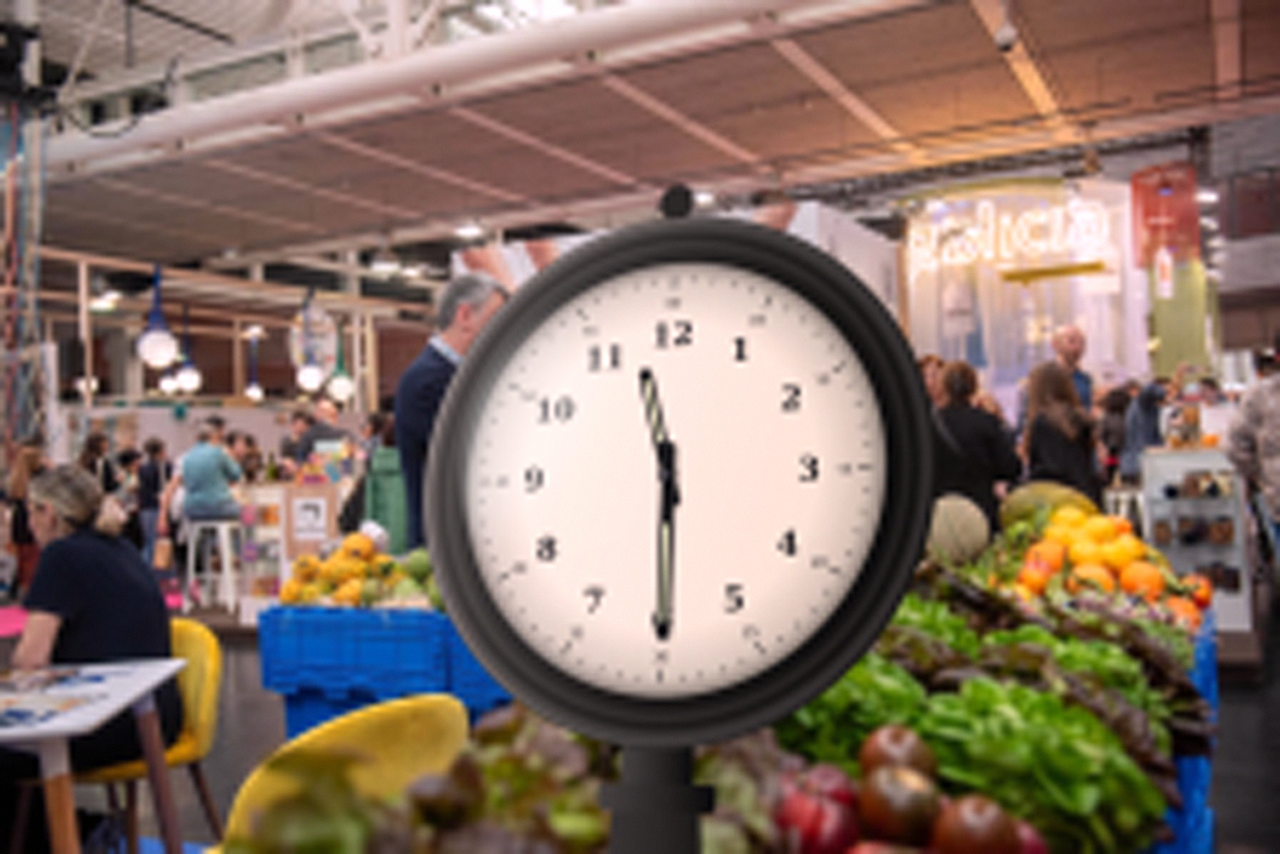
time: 11:30
